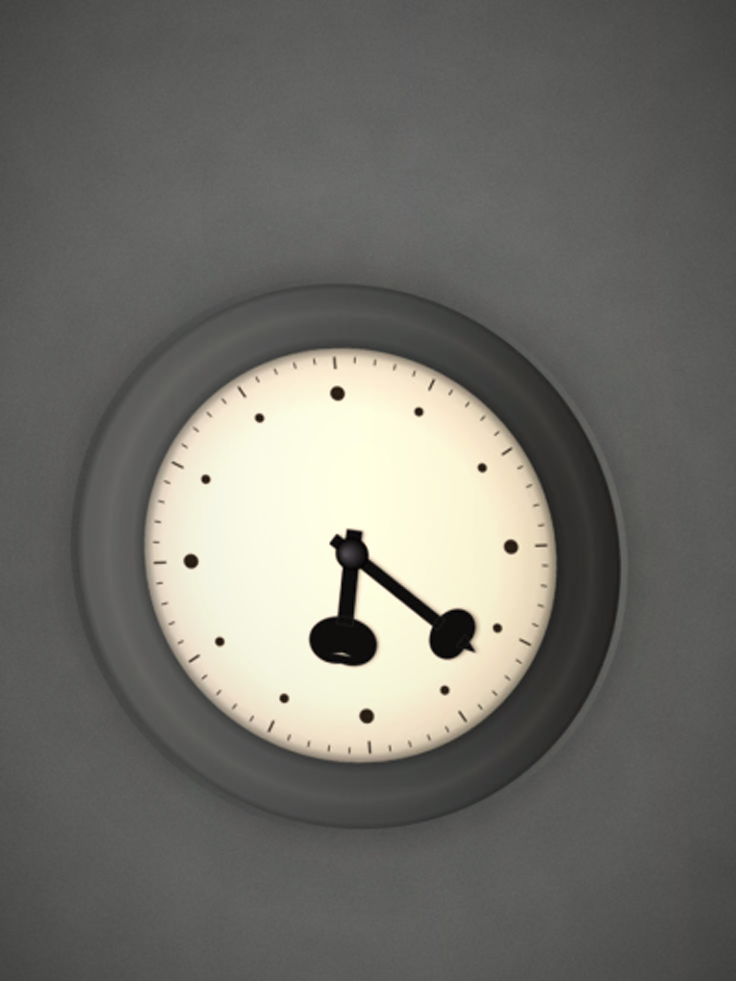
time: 6:22
